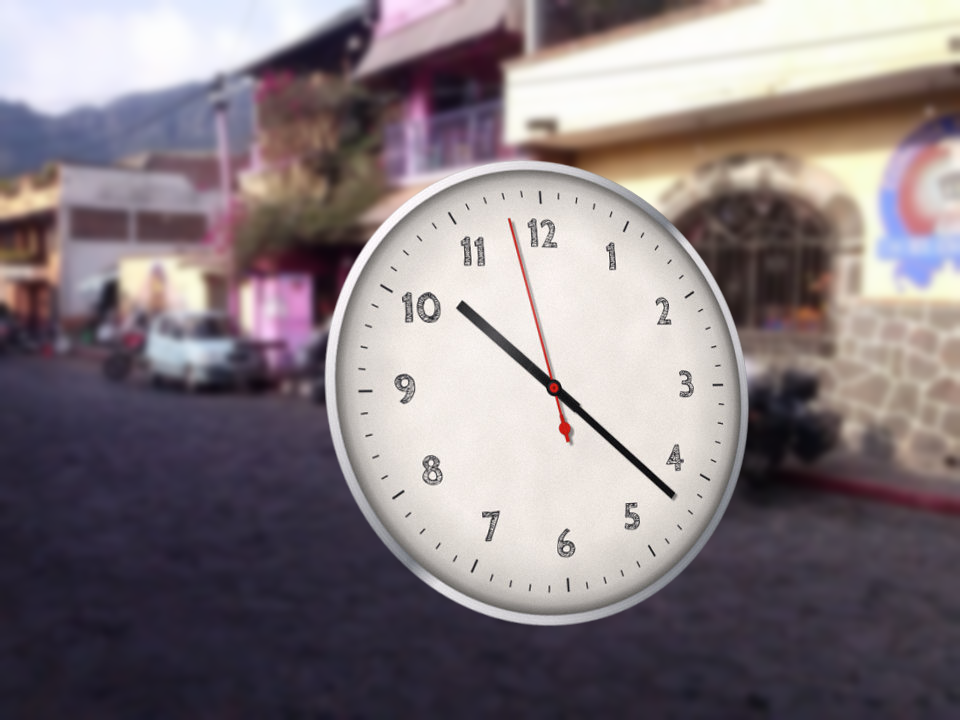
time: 10:21:58
